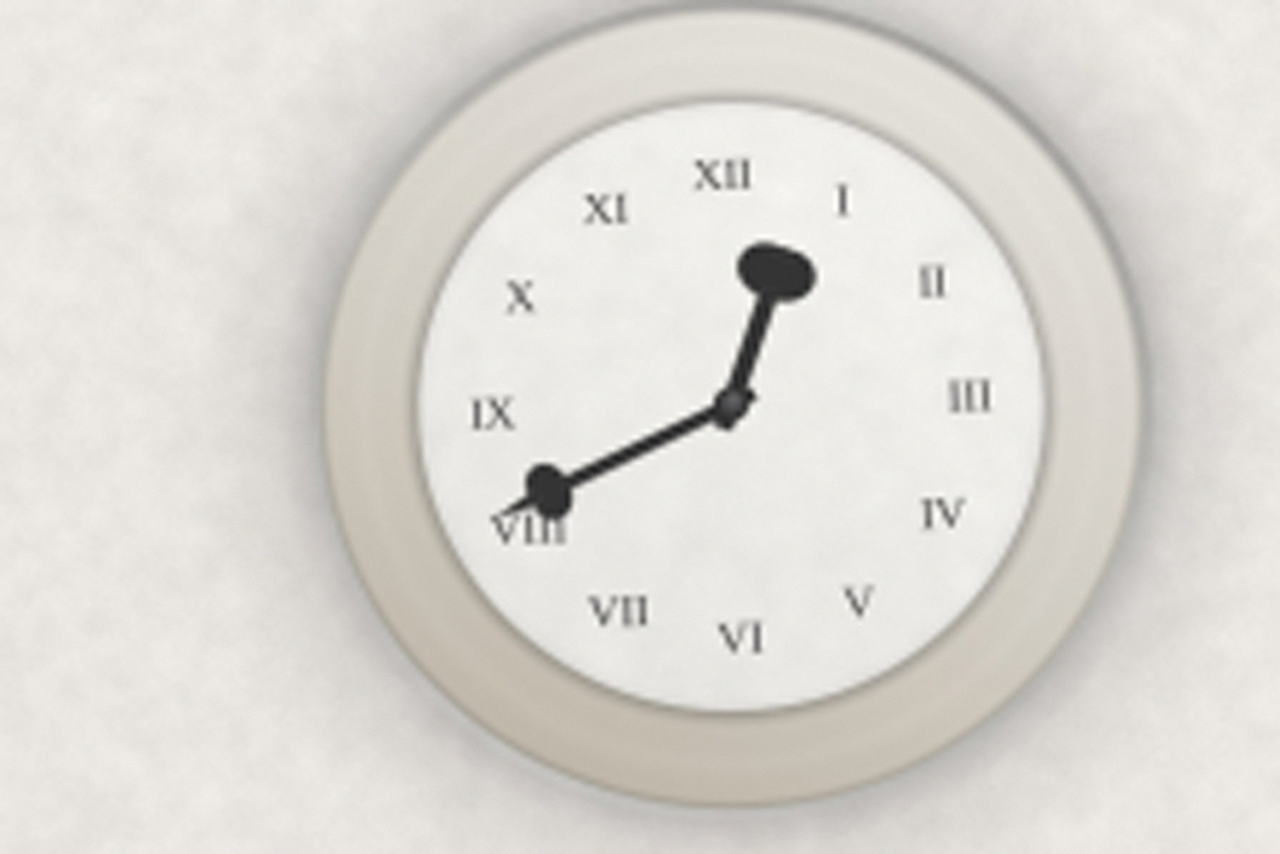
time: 12:41
